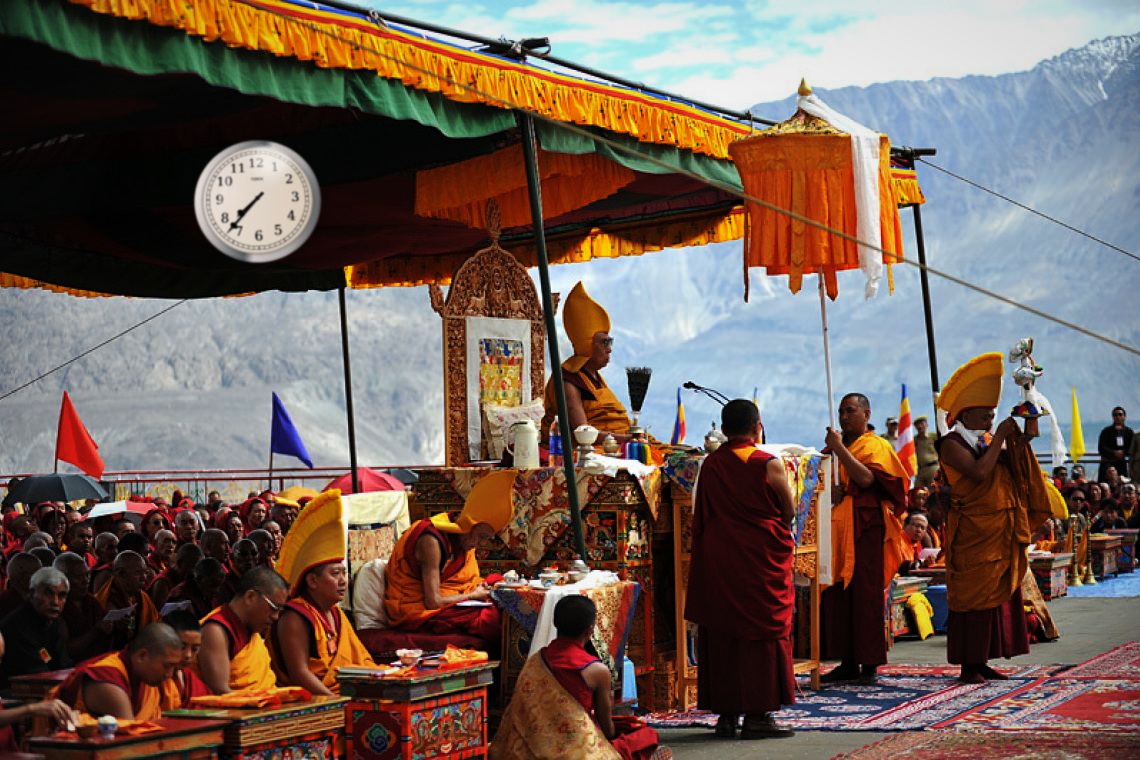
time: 7:37
